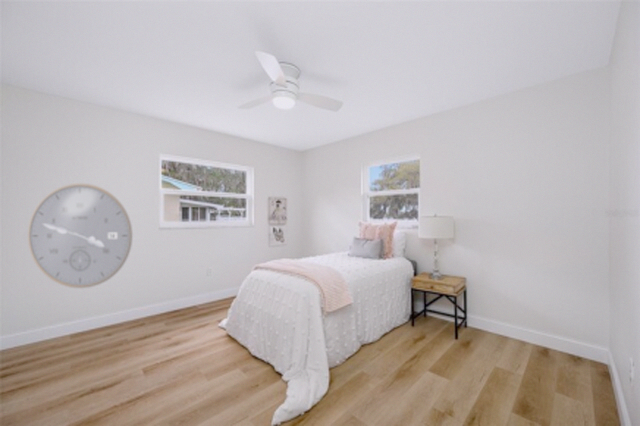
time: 3:48
